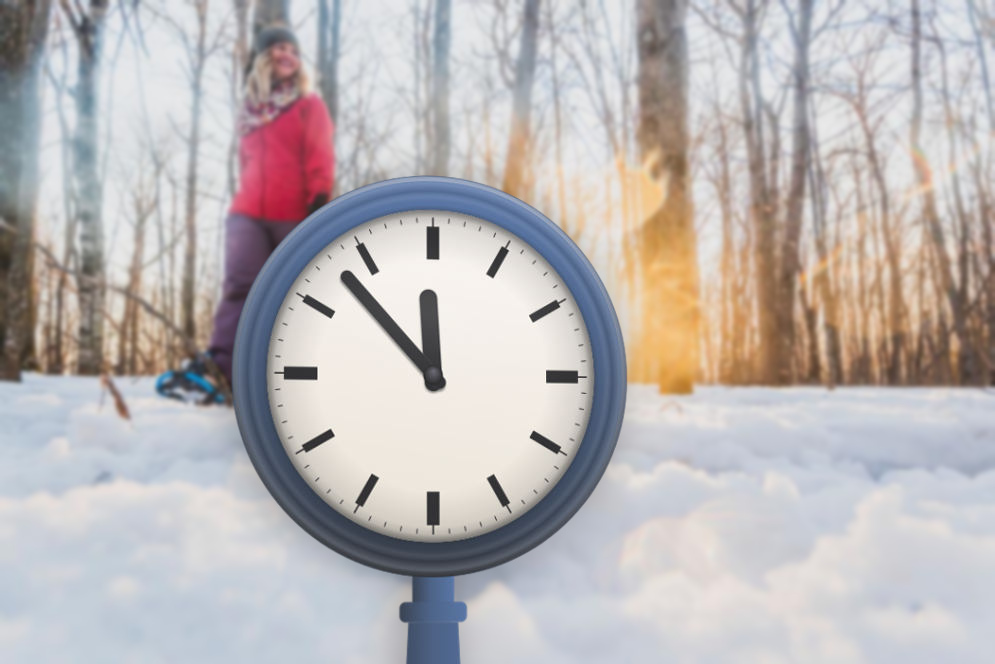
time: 11:53
